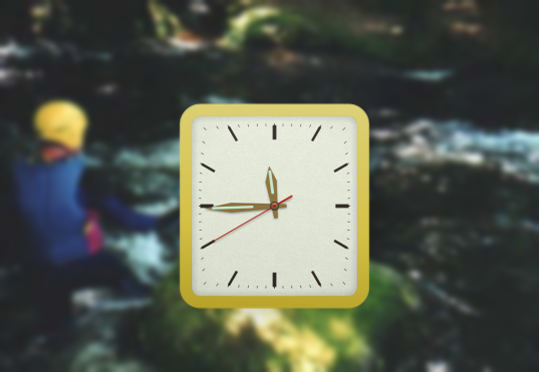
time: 11:44:40
